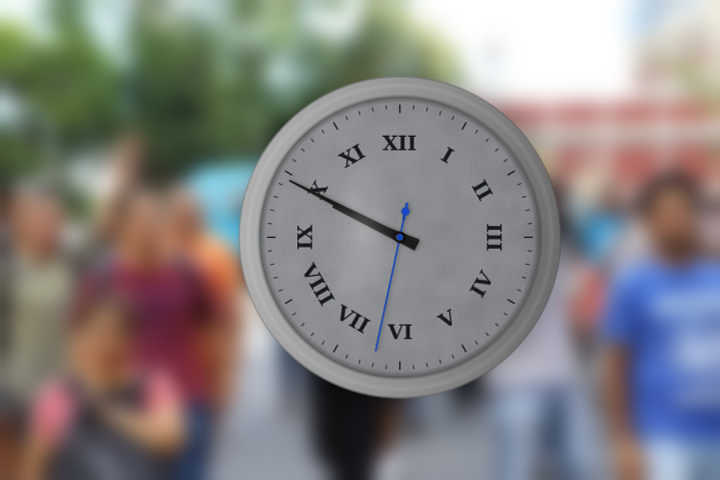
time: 9:49:32
